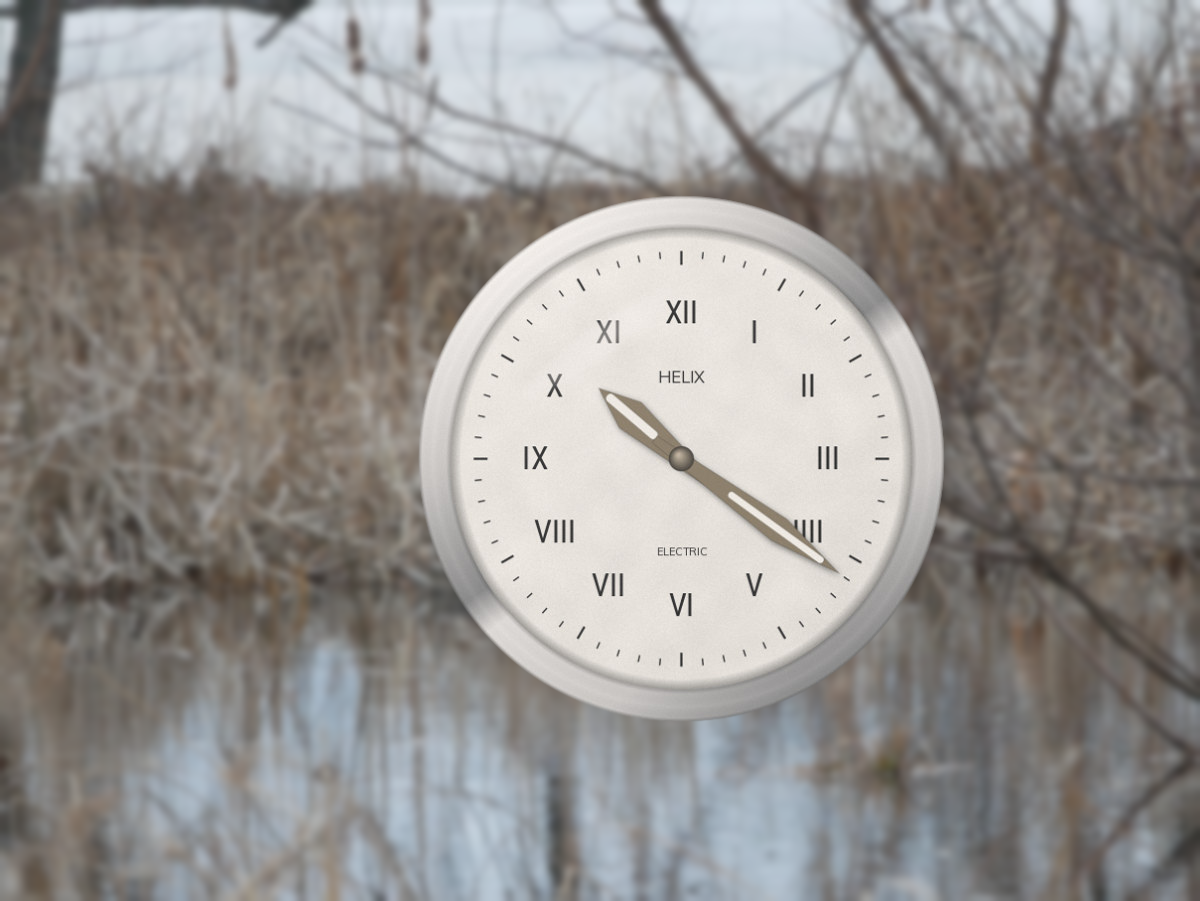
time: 10:21
